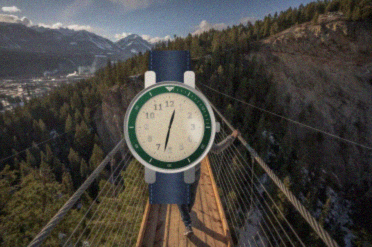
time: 12:32
